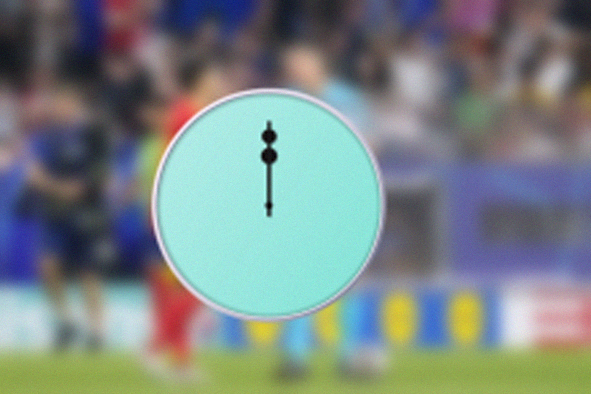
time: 12:00
